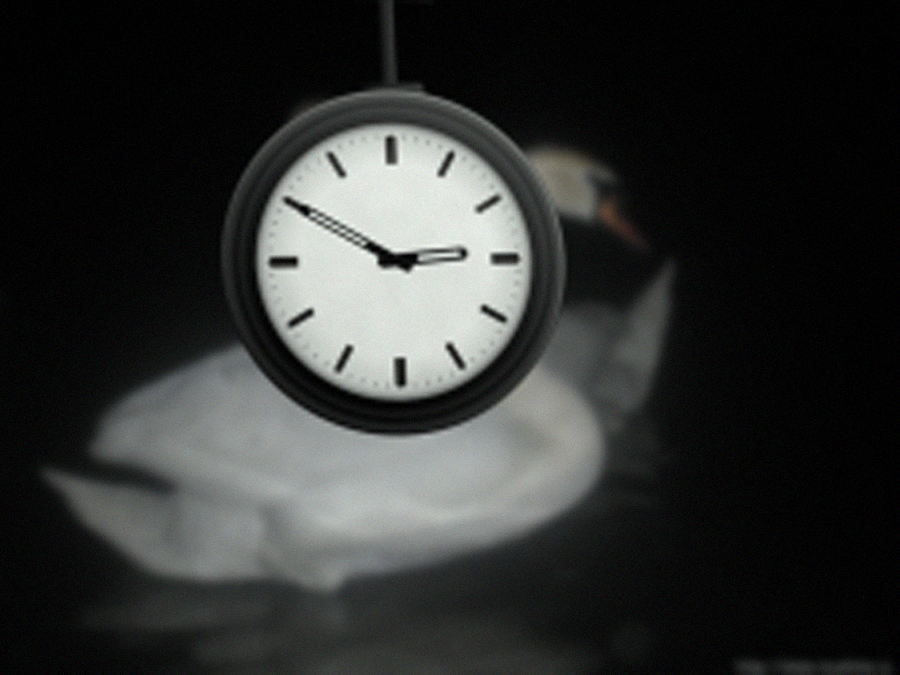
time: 2:50
